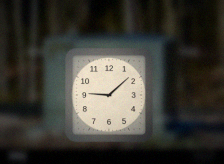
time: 9:08
